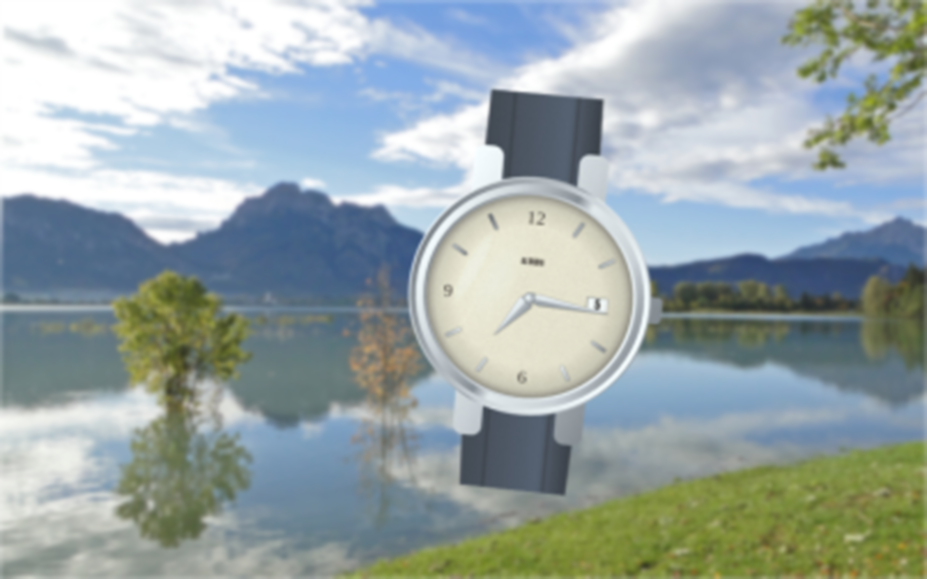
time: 7:16
